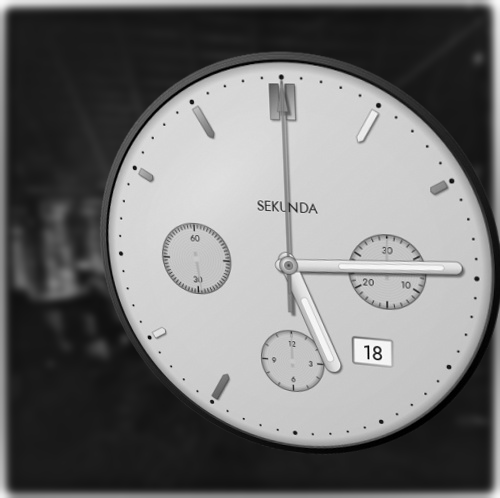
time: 5:14:29
